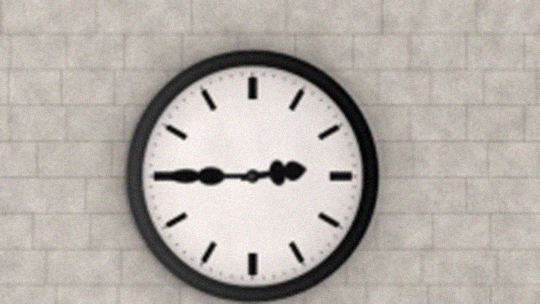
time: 2:45
